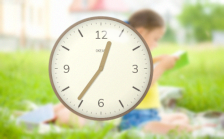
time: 12:36
